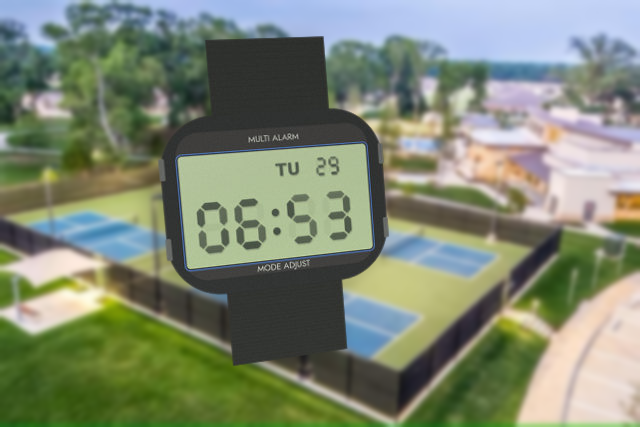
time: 6:53
